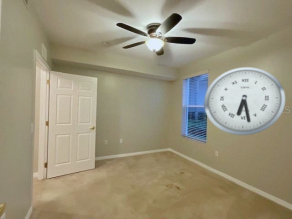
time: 6:28
